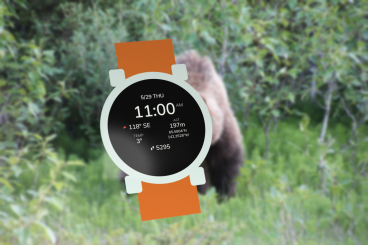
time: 11:00
